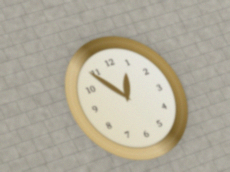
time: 12:54
